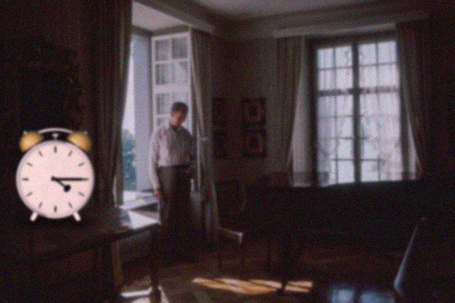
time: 4:15
